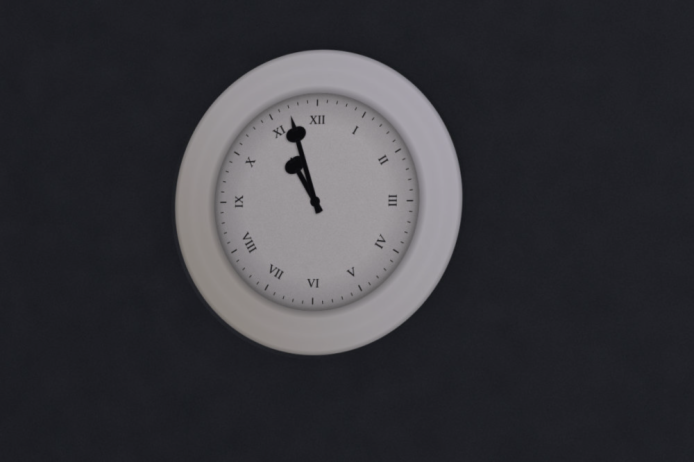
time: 10:57
